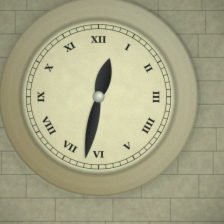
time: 12:32
